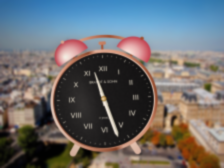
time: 11:27
